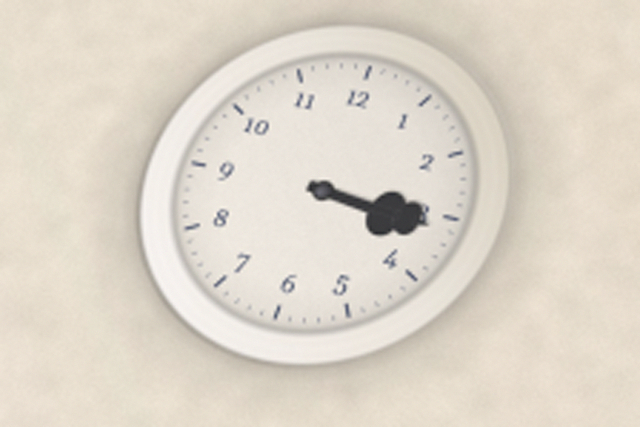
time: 3:16
